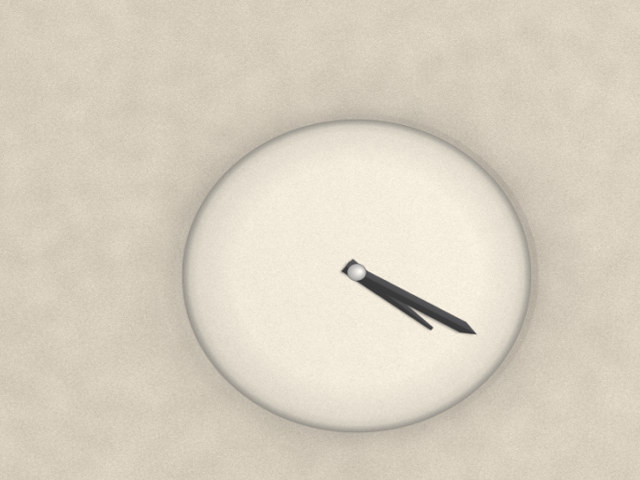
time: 4:20
